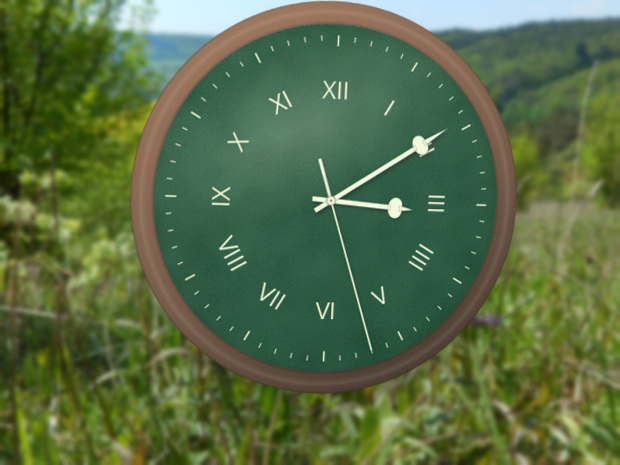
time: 3:09:27
